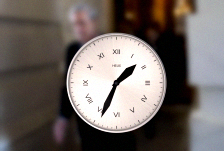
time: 1:34
